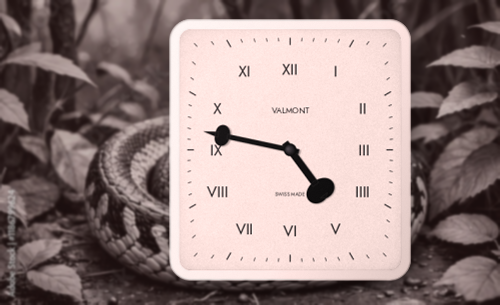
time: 4:47
